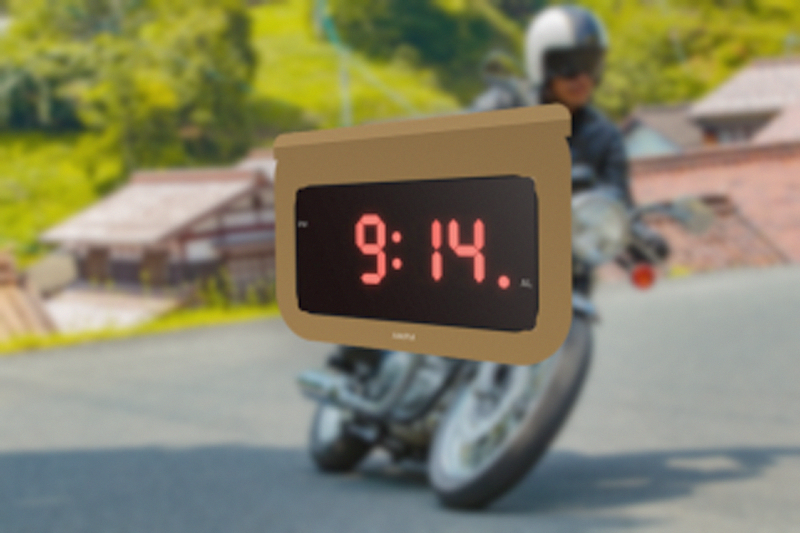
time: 9:14
